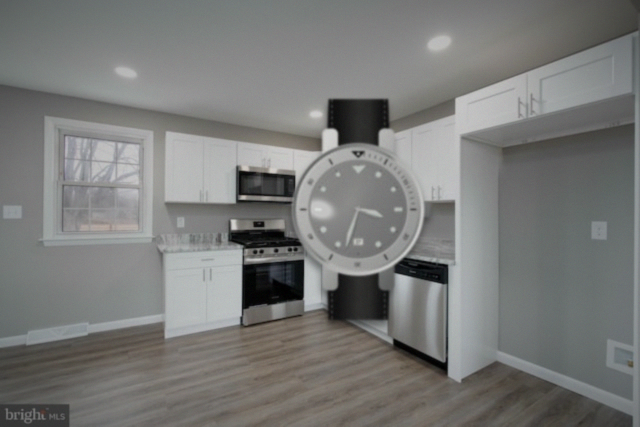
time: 3:33
